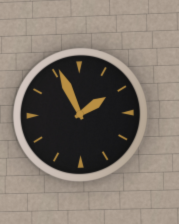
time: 1:56
